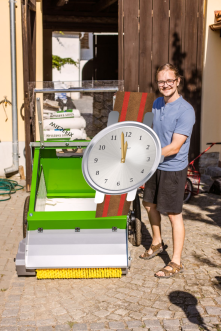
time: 11:58
